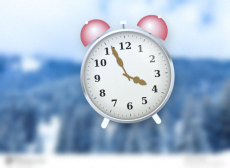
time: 3:56
